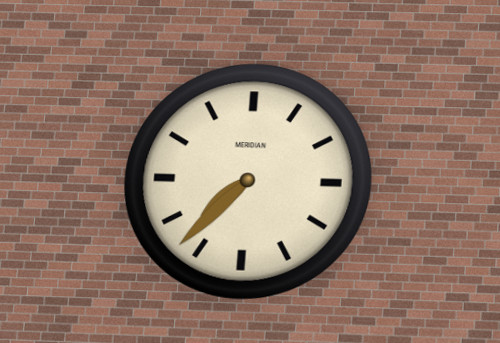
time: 7:37
